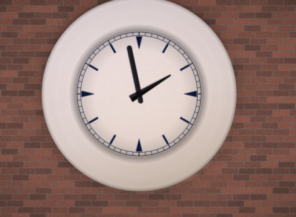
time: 1:58
